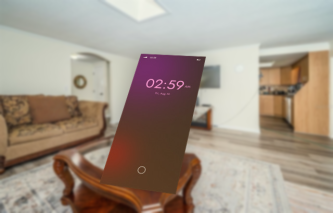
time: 2:59
